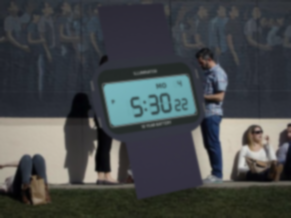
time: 5:30:22
